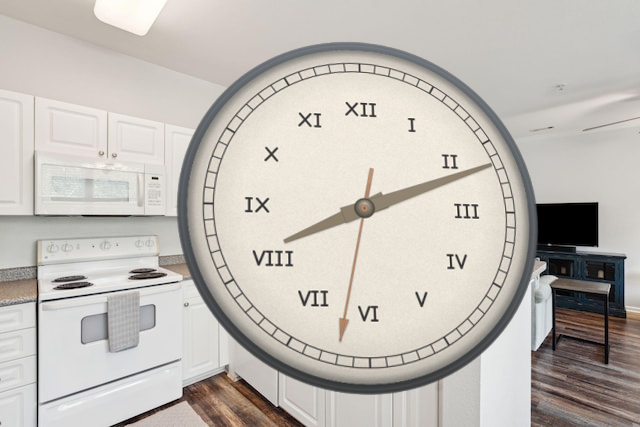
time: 8:11:32
